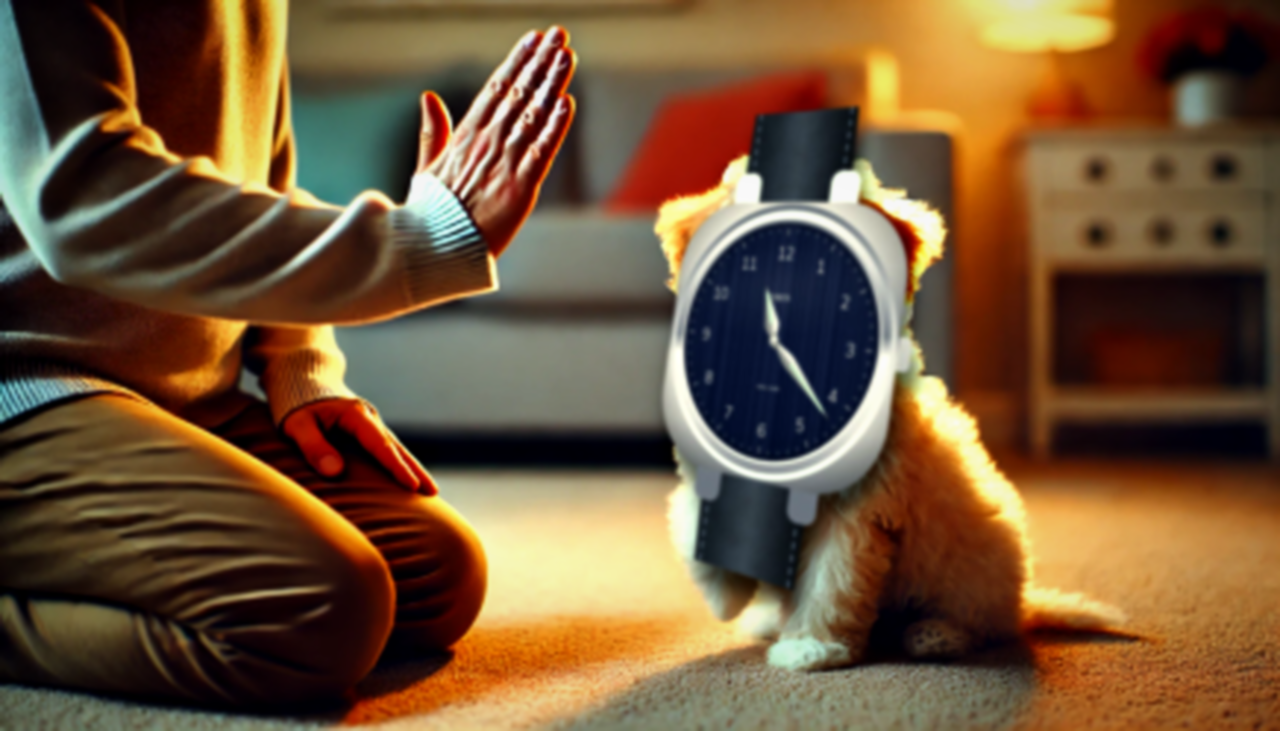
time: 11:22
